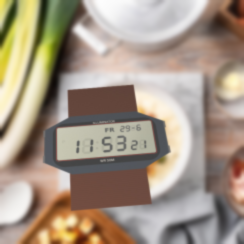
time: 11:53:21
